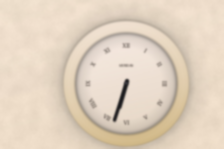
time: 6:33
